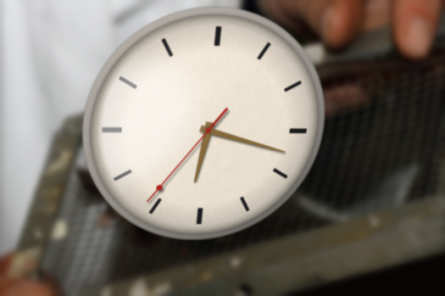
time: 6:17:36
